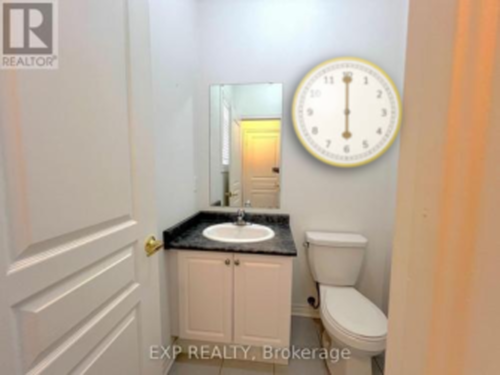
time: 6:00
